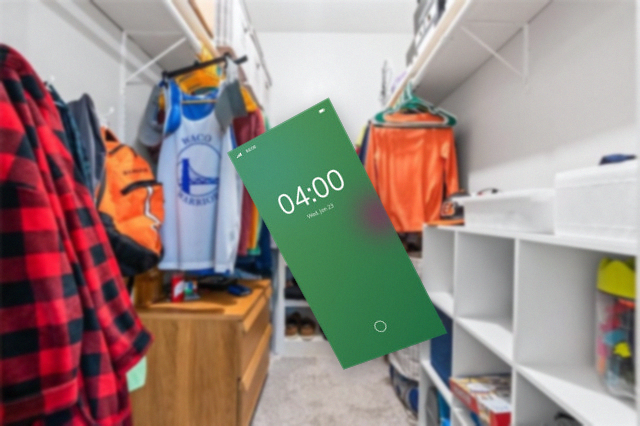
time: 4:00
